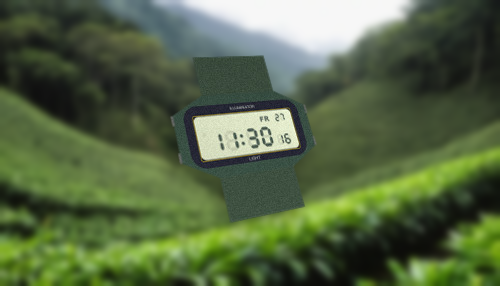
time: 11:30:16
